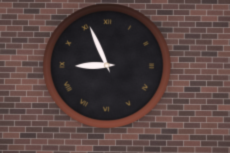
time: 8:56
